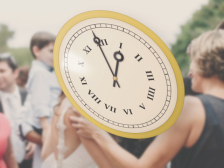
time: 12:59
